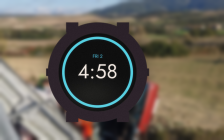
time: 4:58
